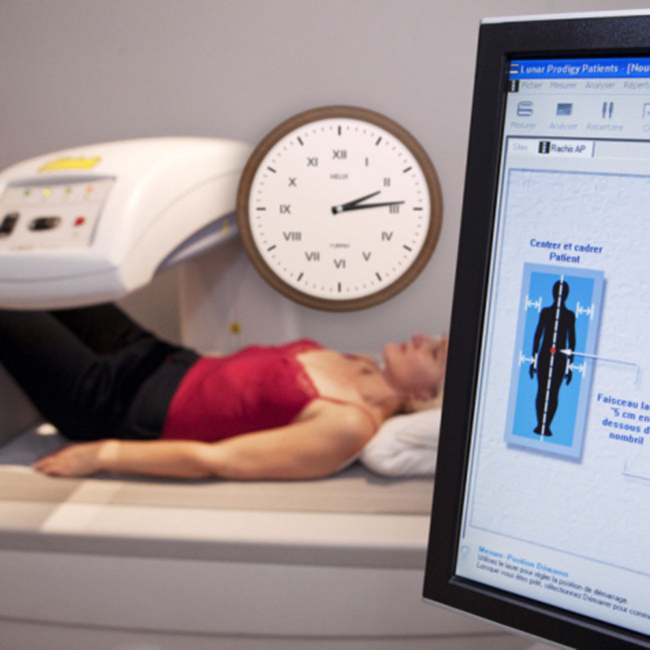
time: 2:14
